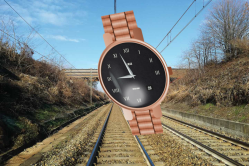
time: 8:57
